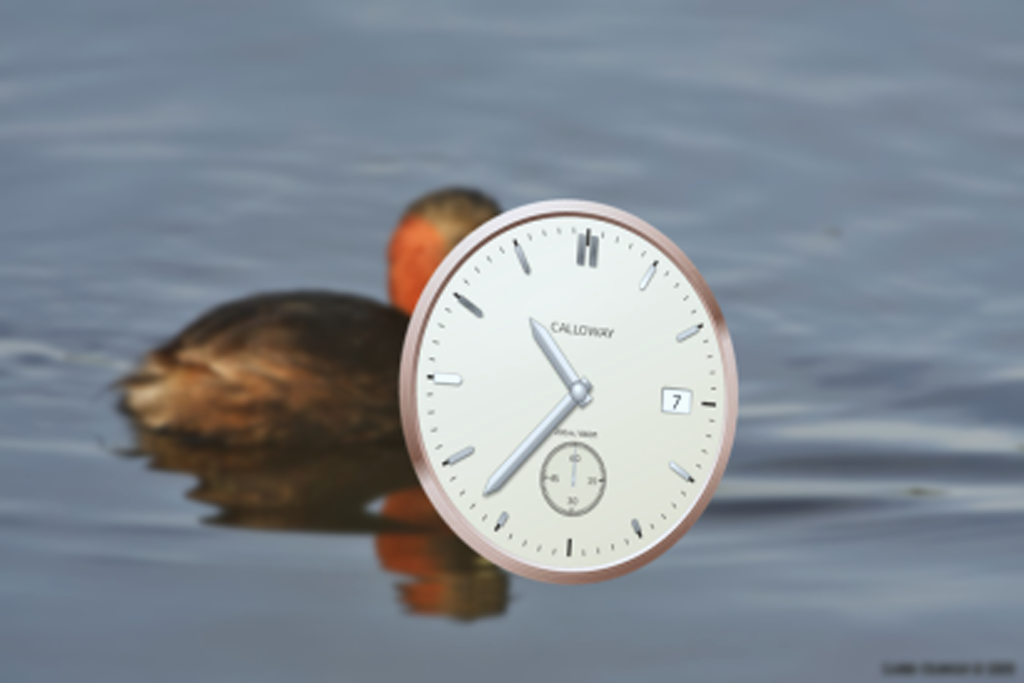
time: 10:37
